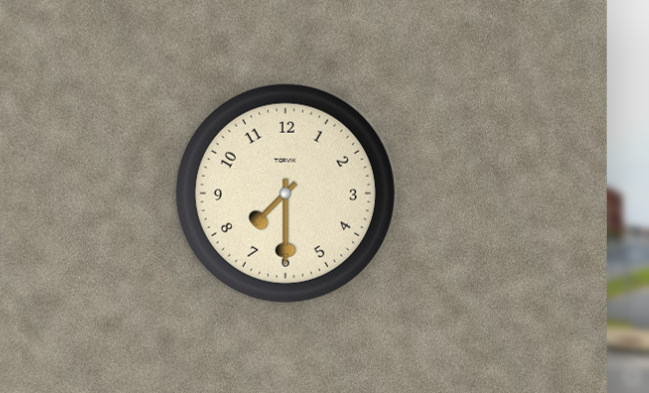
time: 7:30
